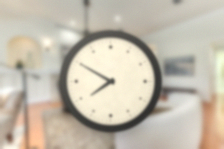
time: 7:50
